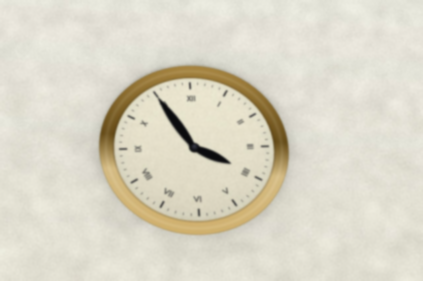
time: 3:55
